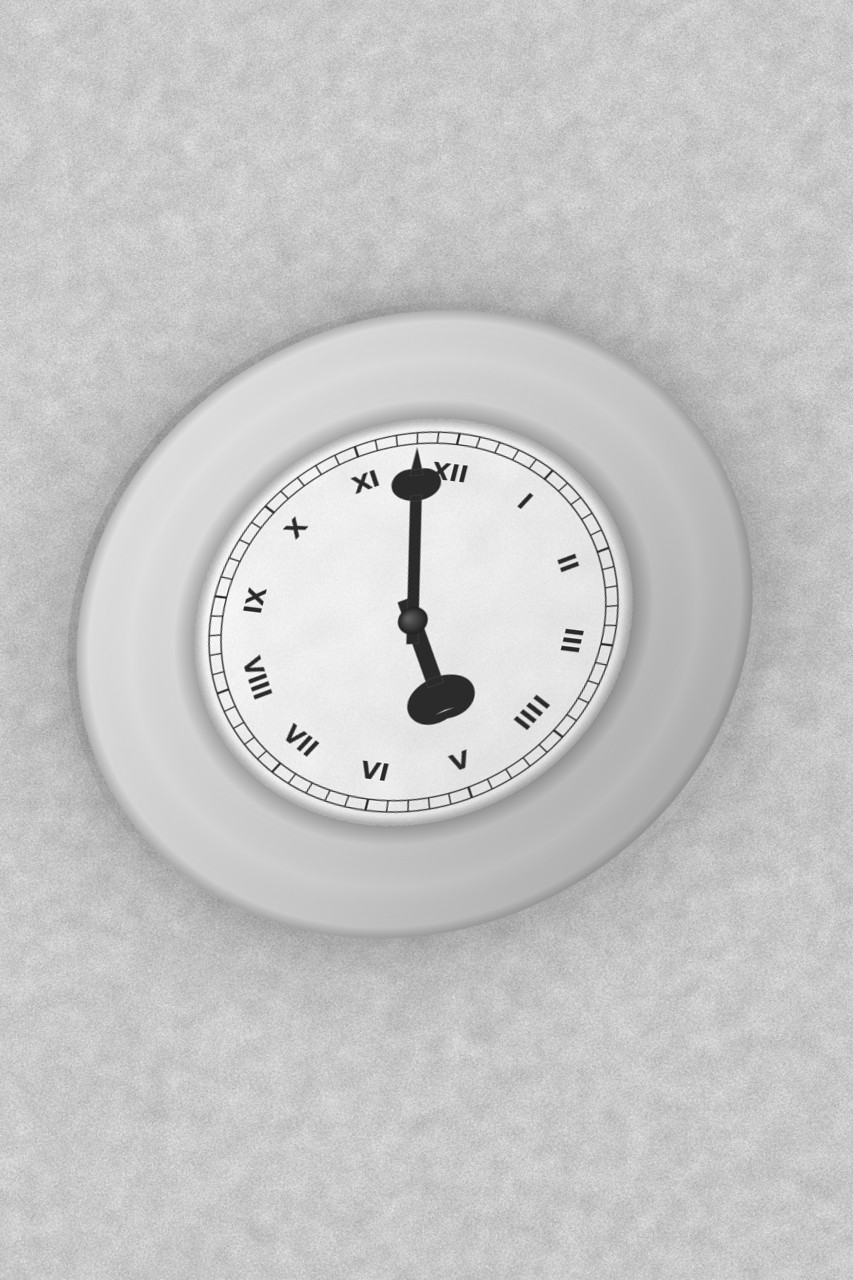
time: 4:58
